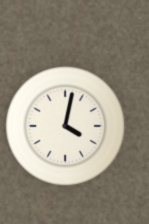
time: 4:02
